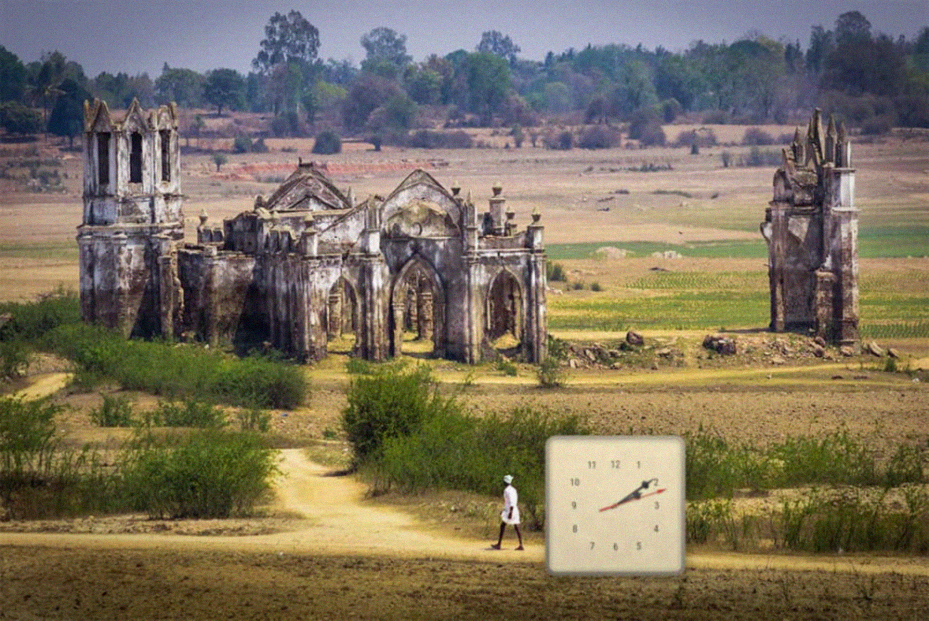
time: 2:09:12
